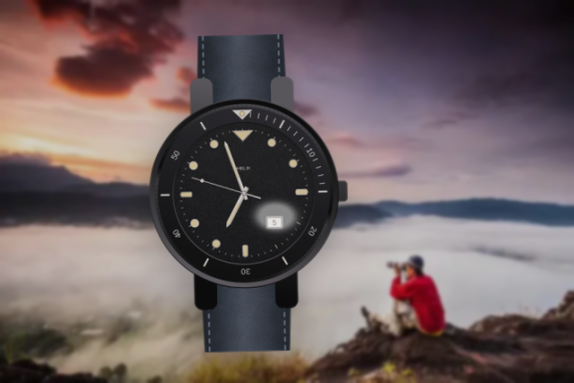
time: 6:56:48
